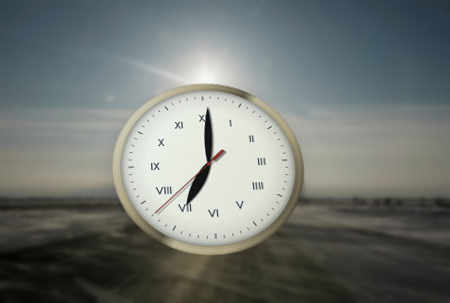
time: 7:00:38
